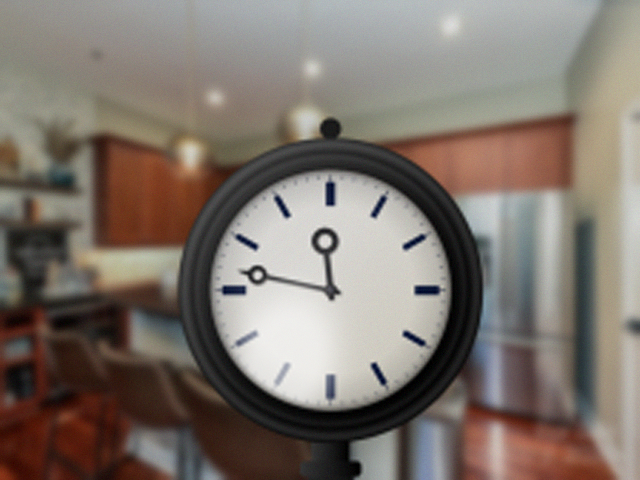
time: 11:47
